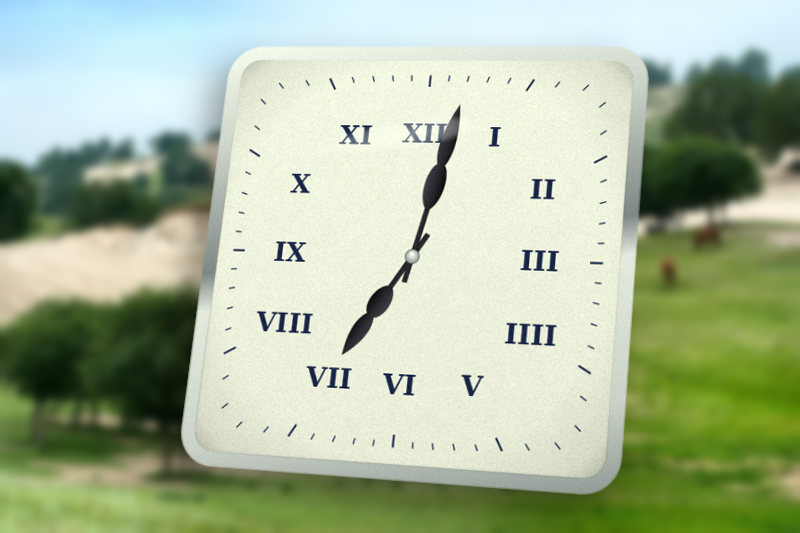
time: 7:02
